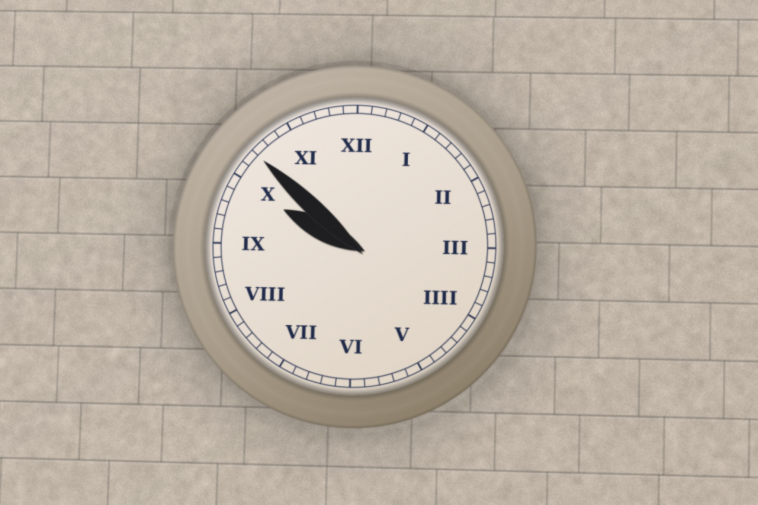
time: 9:52
